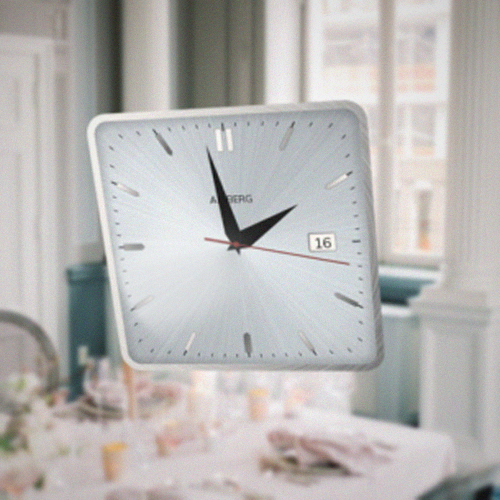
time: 1:58:17
